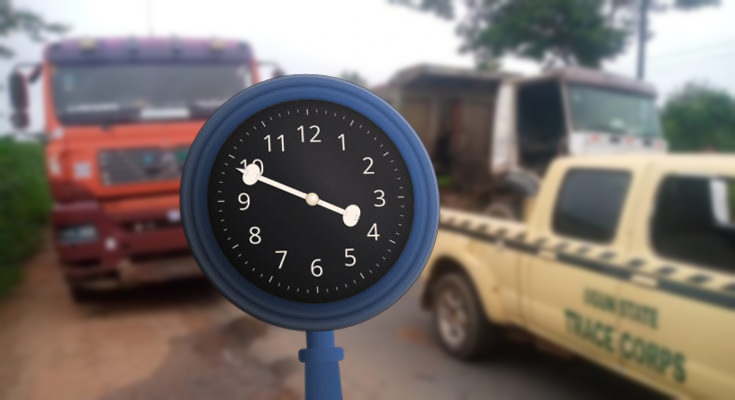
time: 3:49
